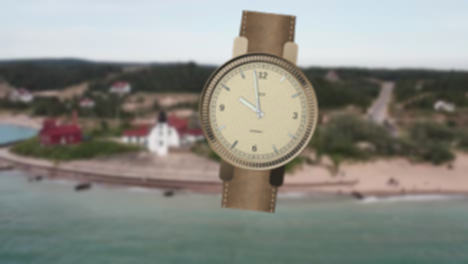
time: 9:58
